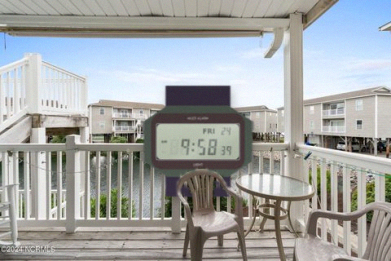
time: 9:58:39
